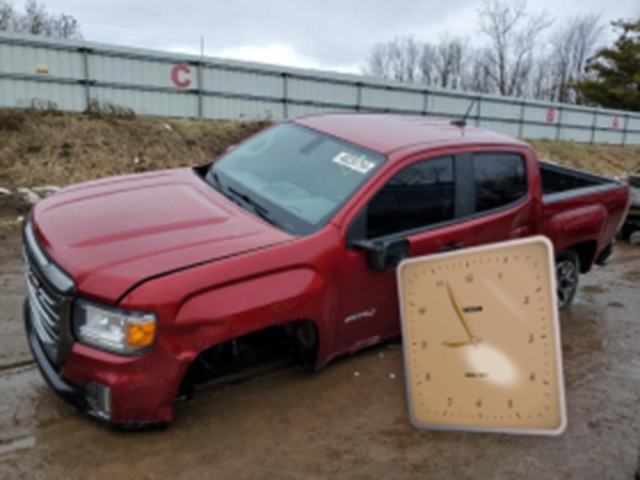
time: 8:56
